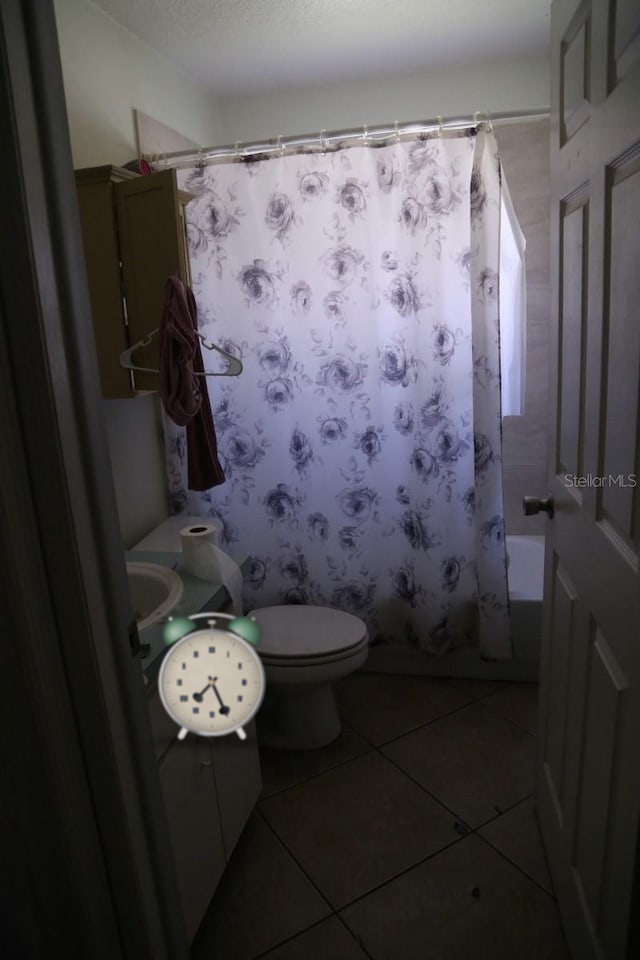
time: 7:26
